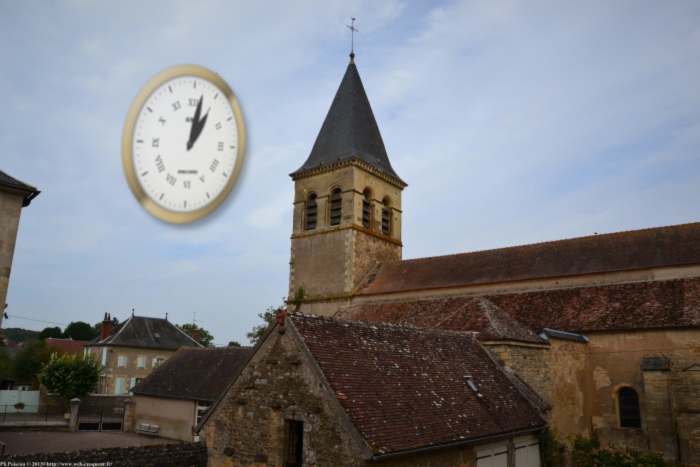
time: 1:02
